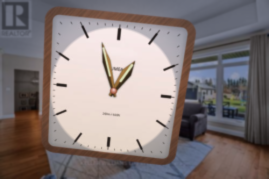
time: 12:57
